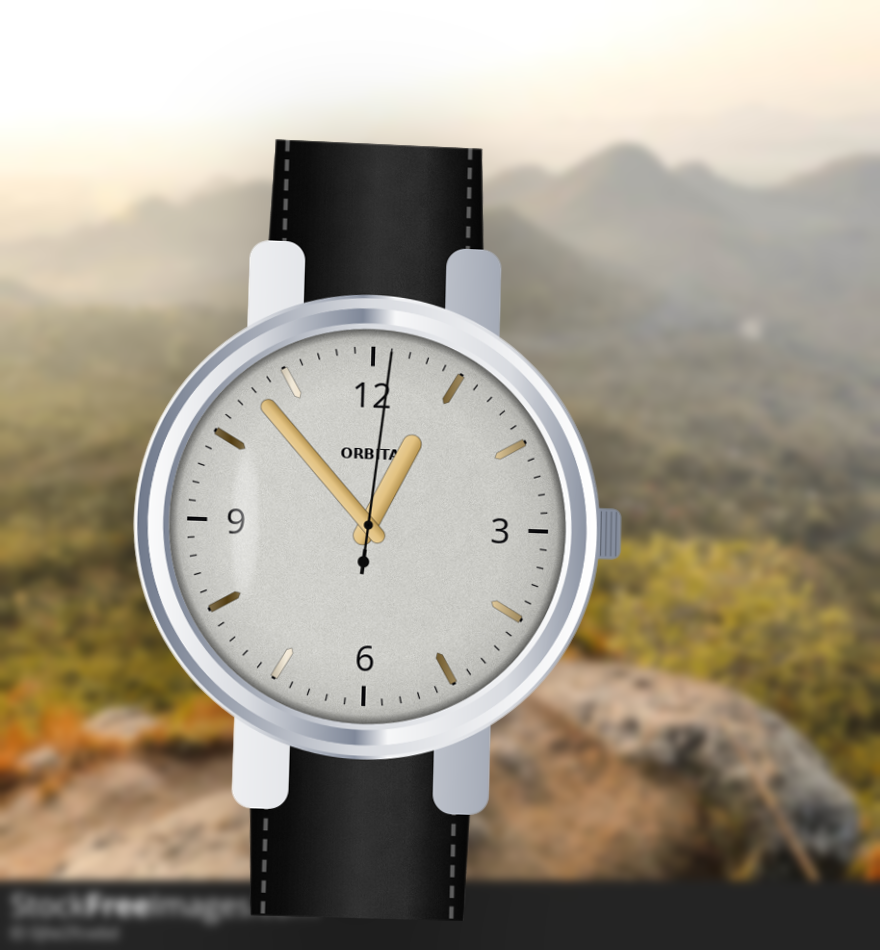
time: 12:53:01
